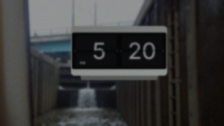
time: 5:20
